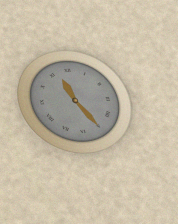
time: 11:25
